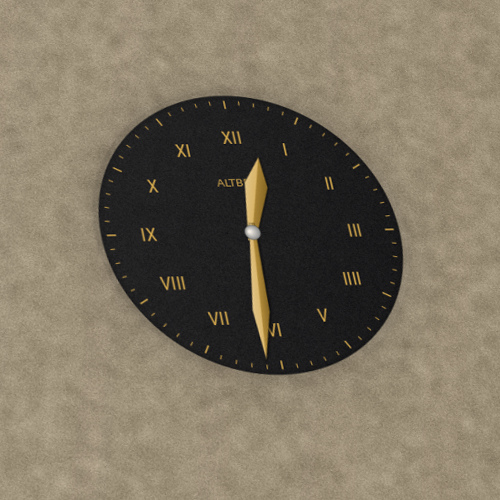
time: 12:31
